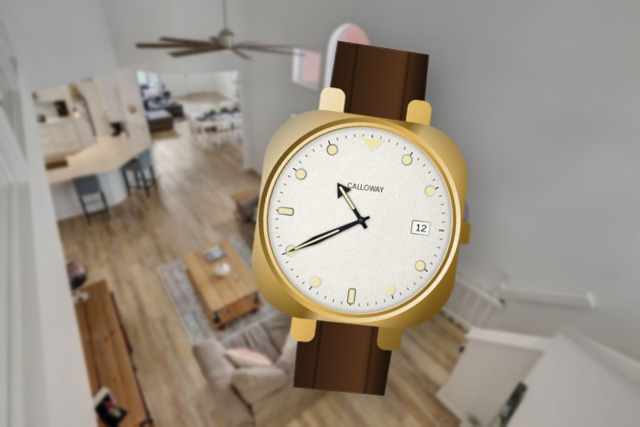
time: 10:40
